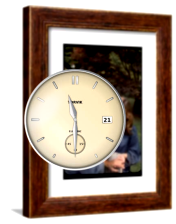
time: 11:30
